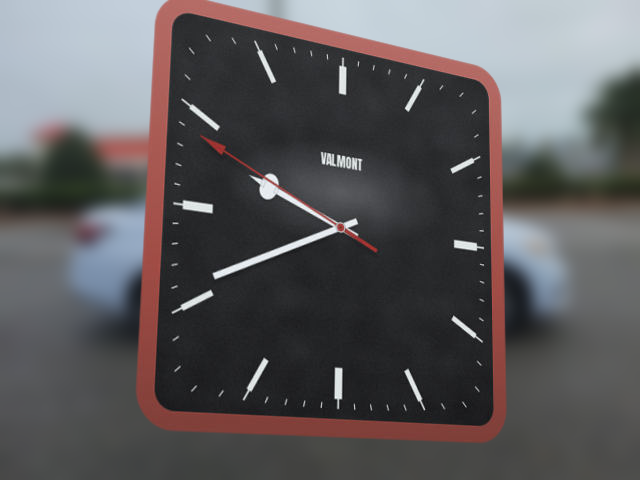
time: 9:40:49
